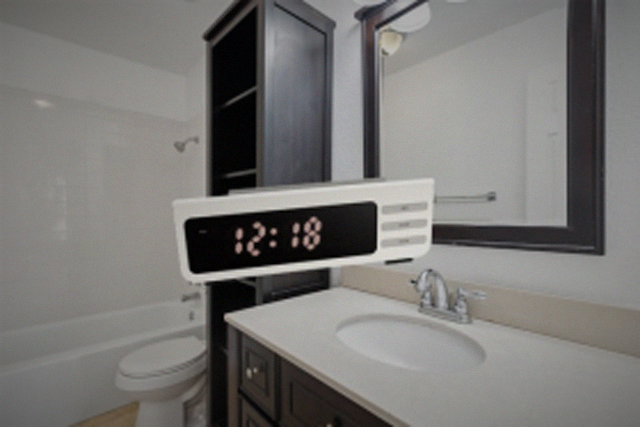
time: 12:18
